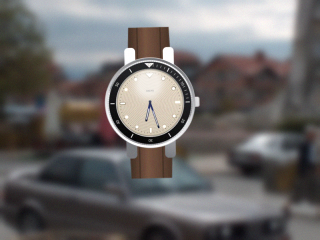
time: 6:27
